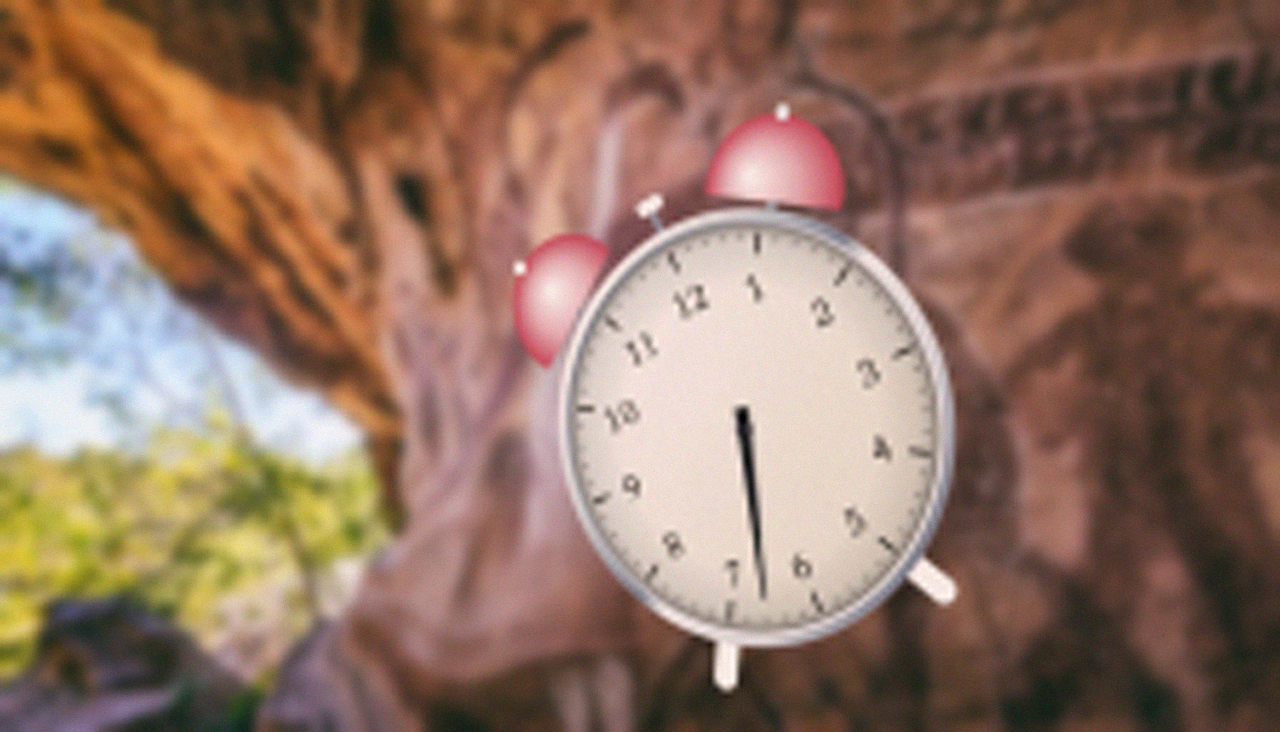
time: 6:33
